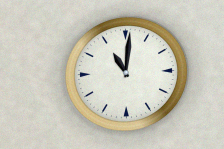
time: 11:01
